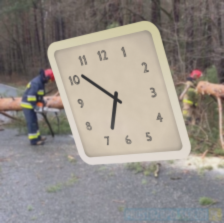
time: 6:52
